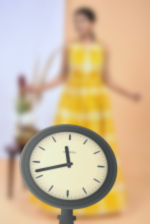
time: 11:42
